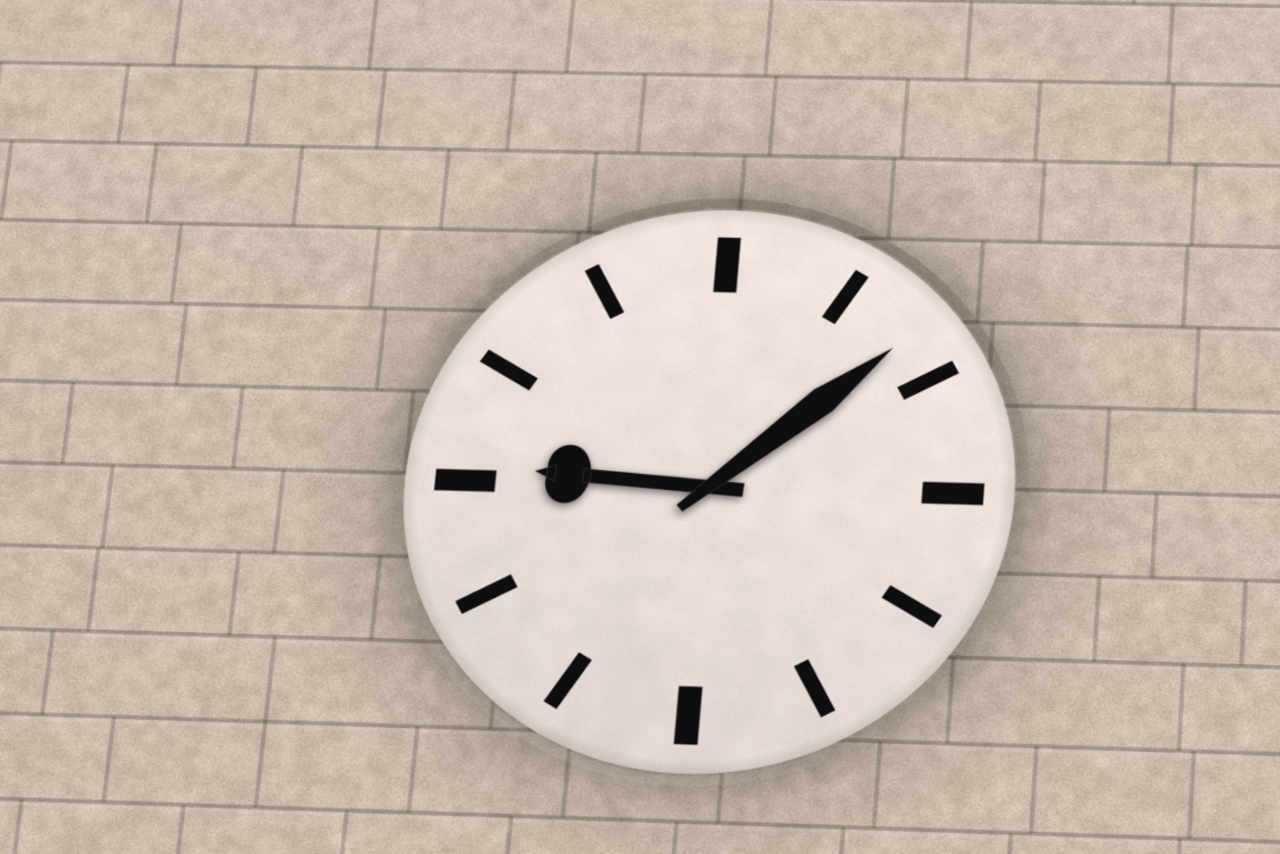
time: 9:08
